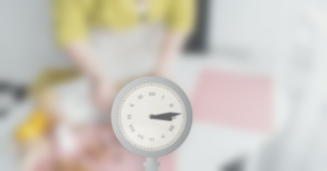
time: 3:14
